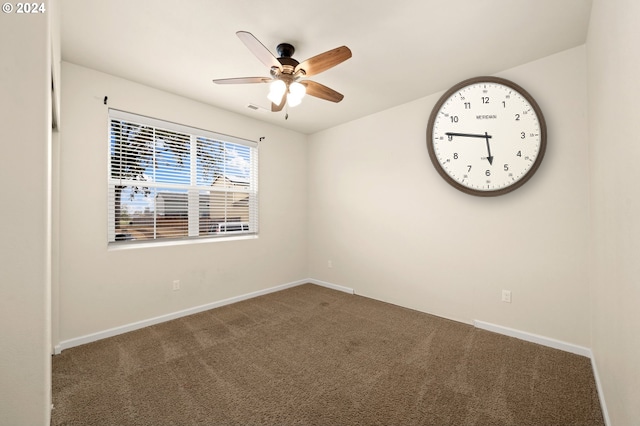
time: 5:46
